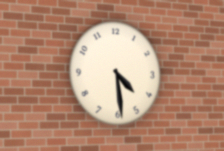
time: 4:29
